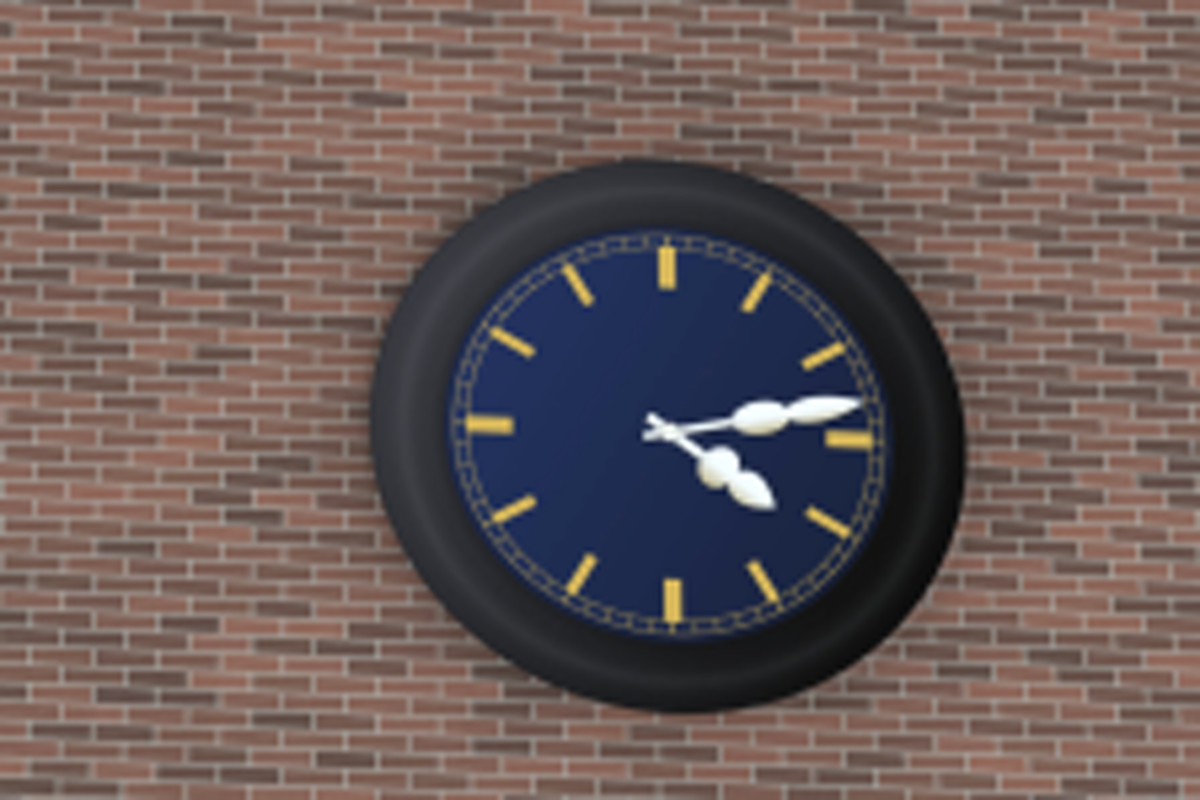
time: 4:13
